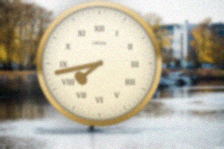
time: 7:43
